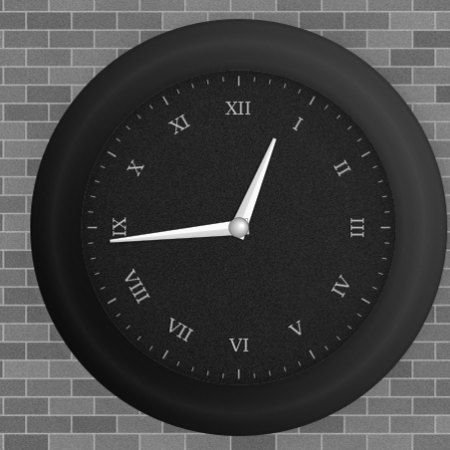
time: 12:44
